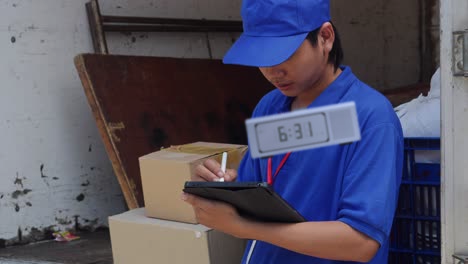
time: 6:31
